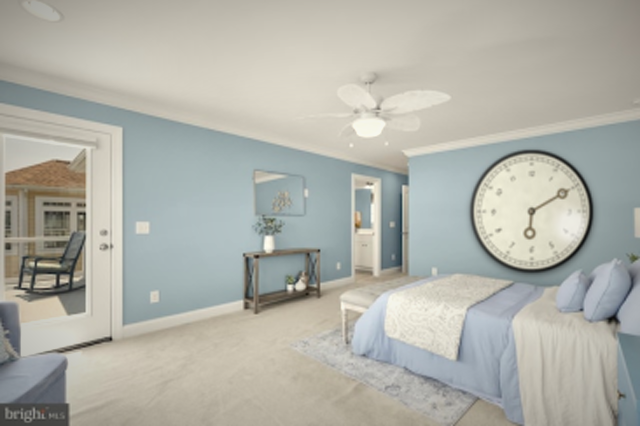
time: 6:10
